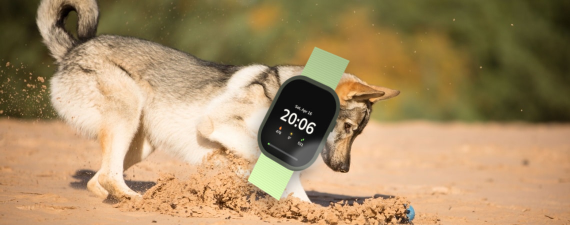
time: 20:06
